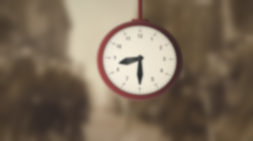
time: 8:30
